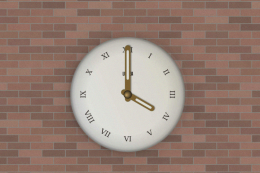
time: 4:00
